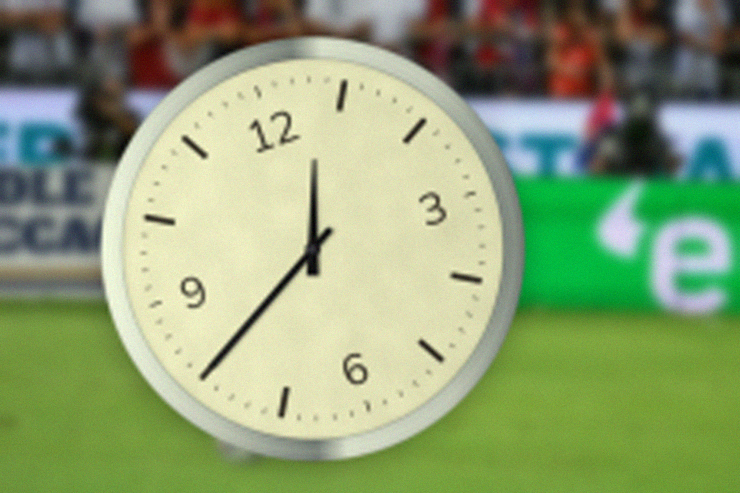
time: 12:40
